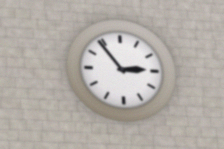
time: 2:54
